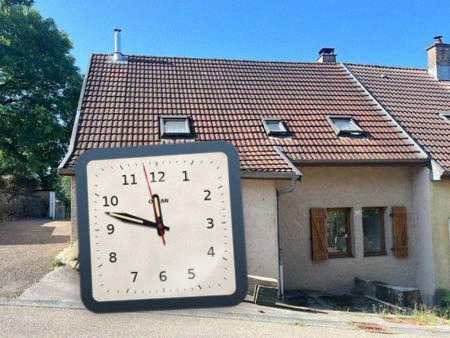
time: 11:47:58
